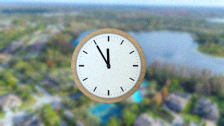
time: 11:55
